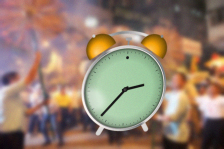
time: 2:37
